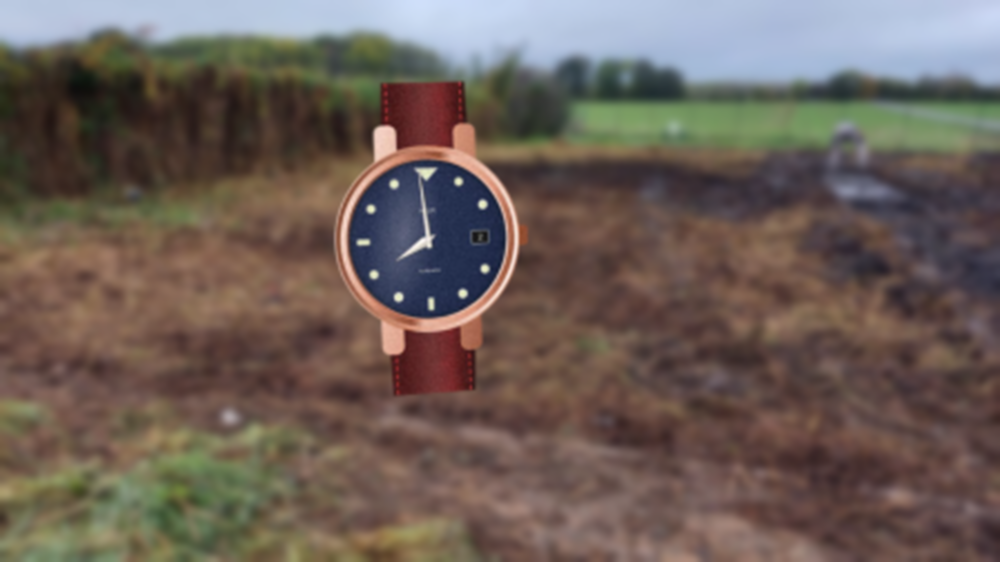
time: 7:59
